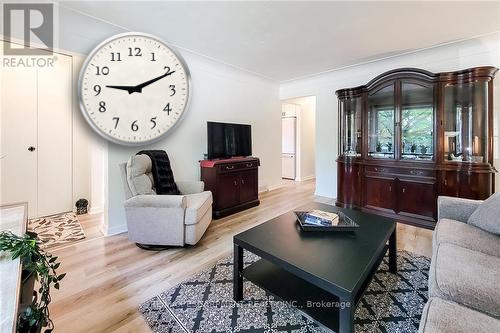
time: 9:11
